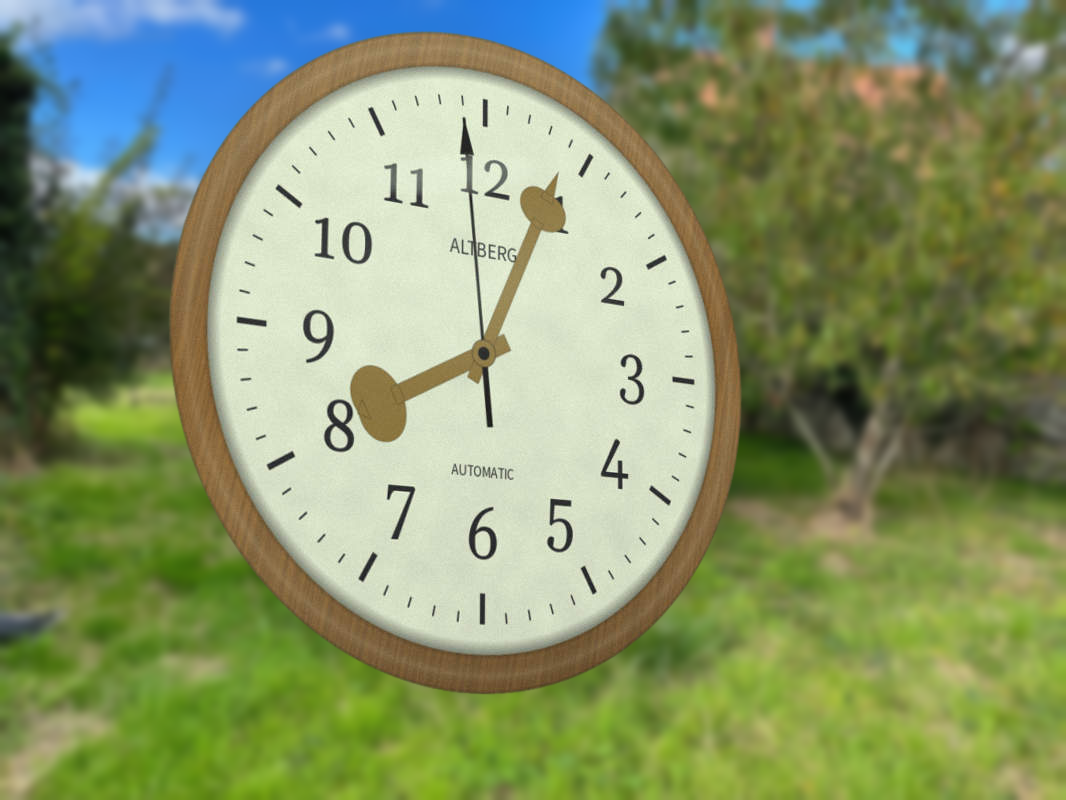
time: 8:03:59
